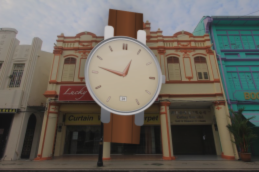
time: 12:47
